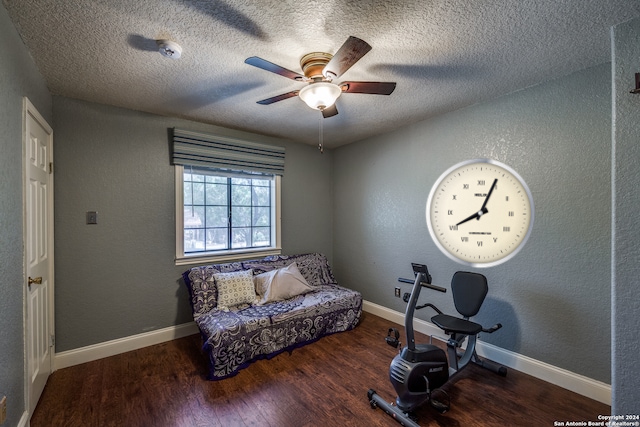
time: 8:04
